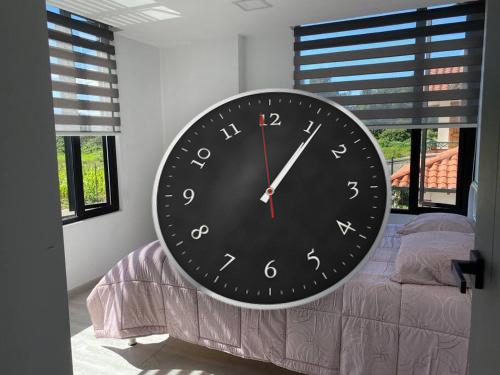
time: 1:05:59
